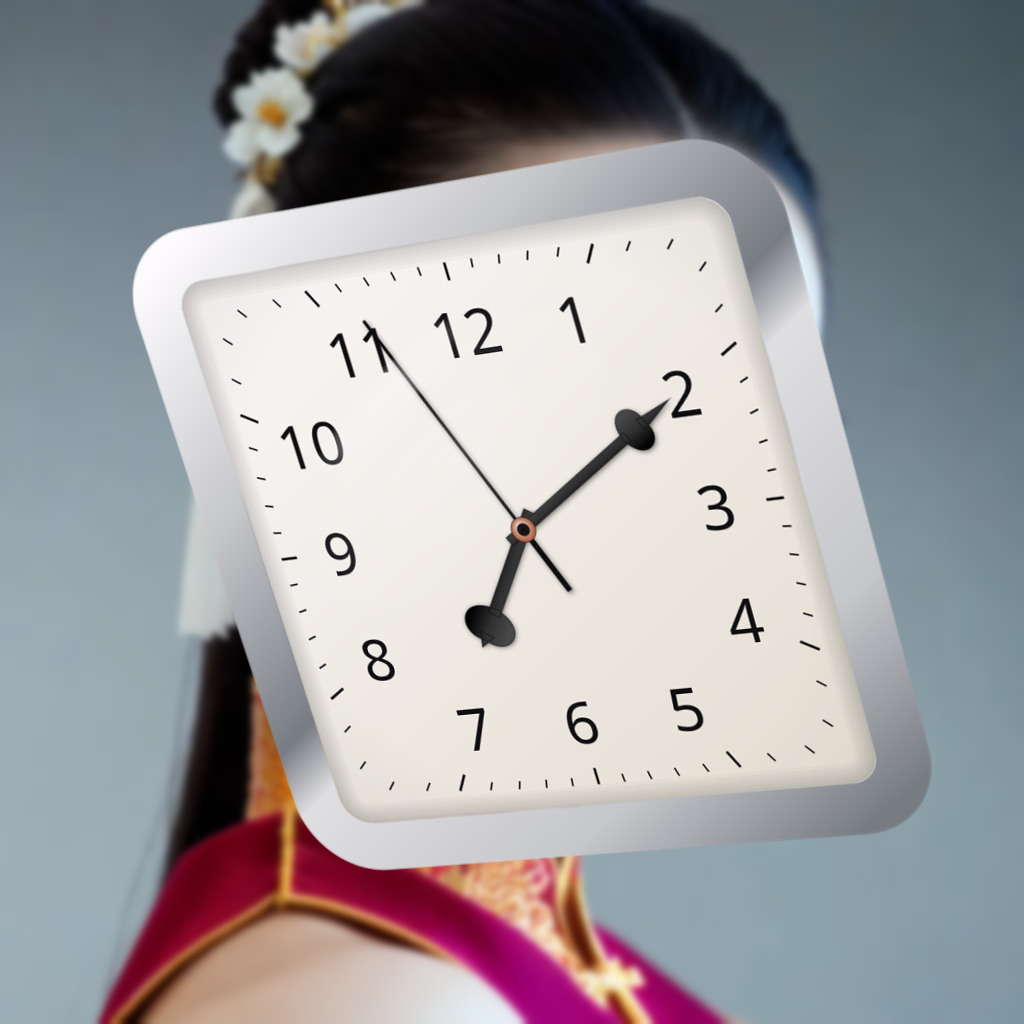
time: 7:09:56
